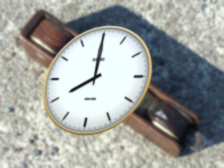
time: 8:00
